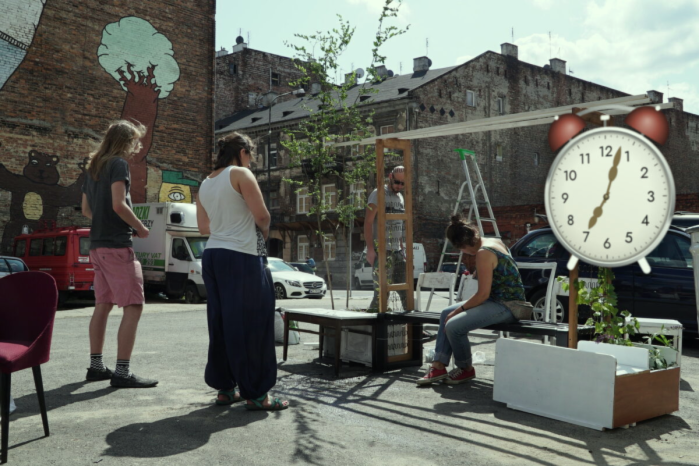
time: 7:03
